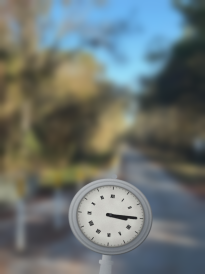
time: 3:15
